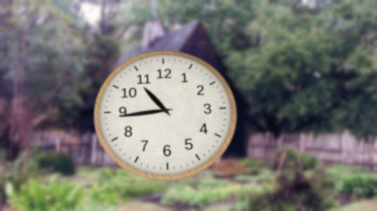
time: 10:44
